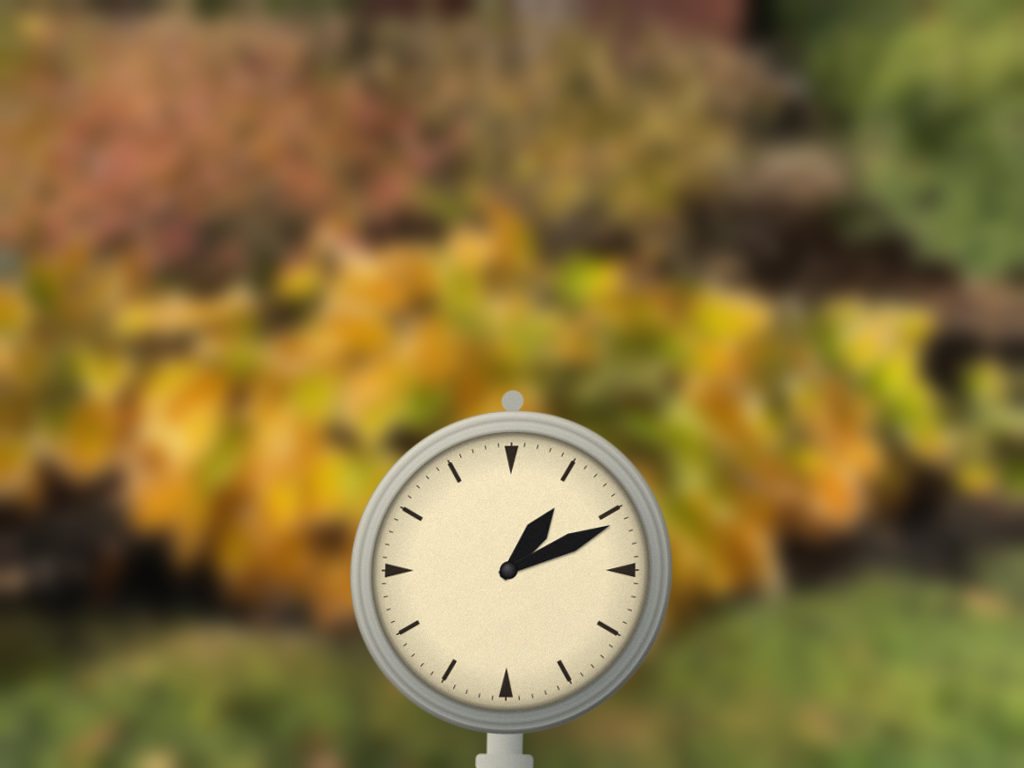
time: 1:11
